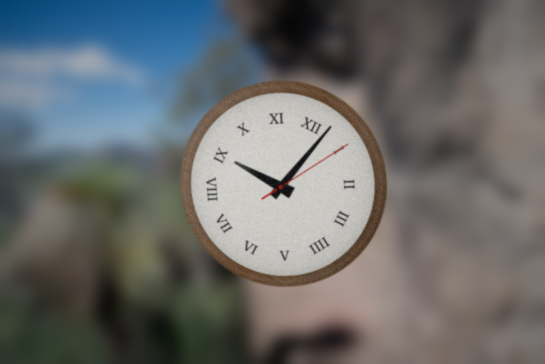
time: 9:02:05
